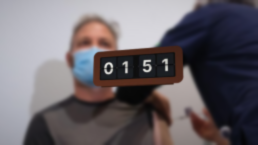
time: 1:51
